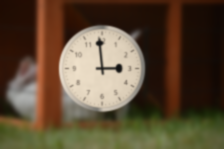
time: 2:59
